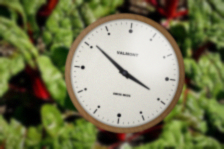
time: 3:51
